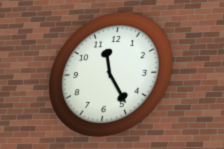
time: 11:24
